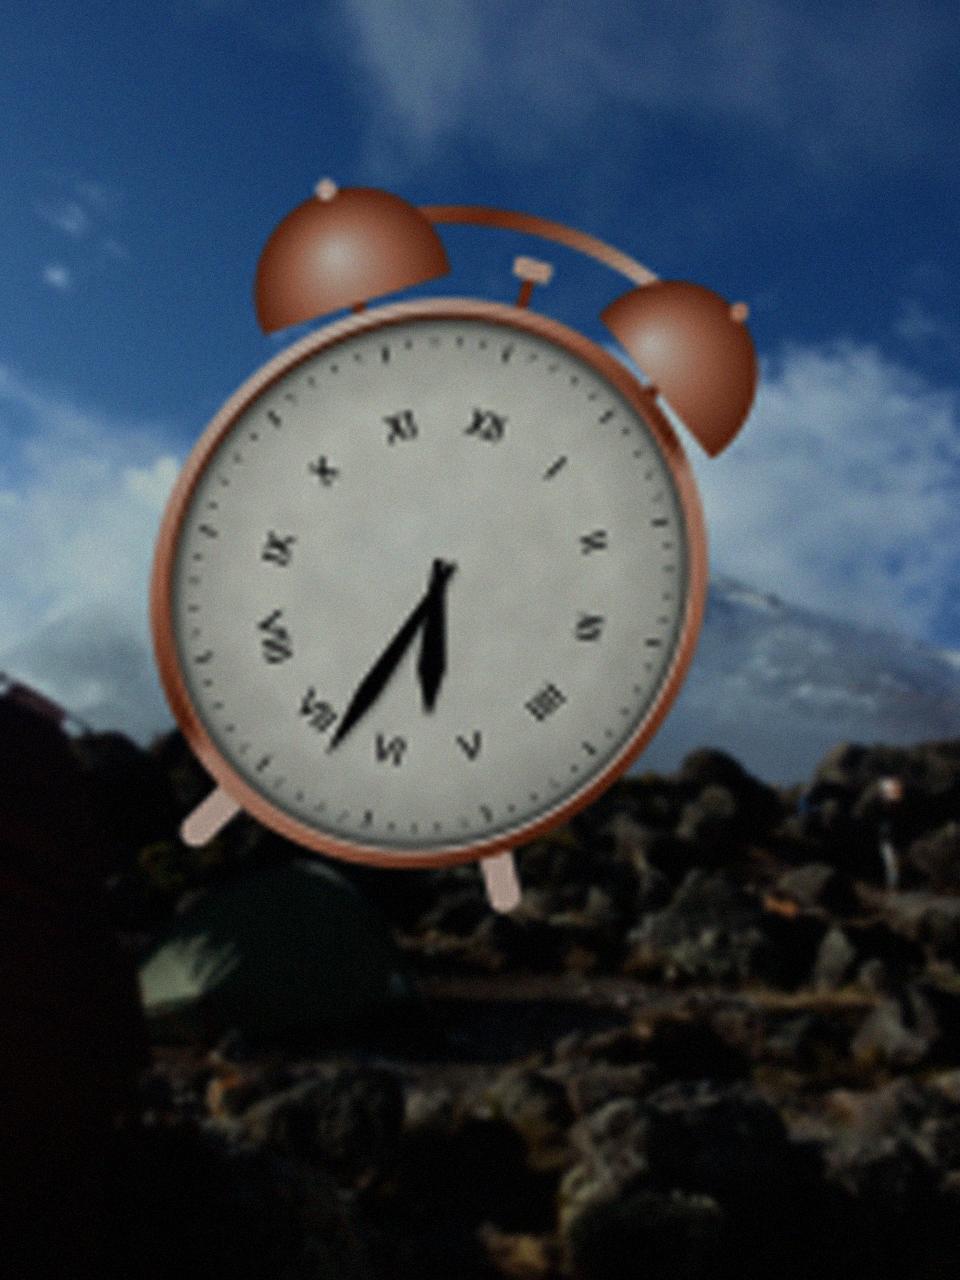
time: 5:33
